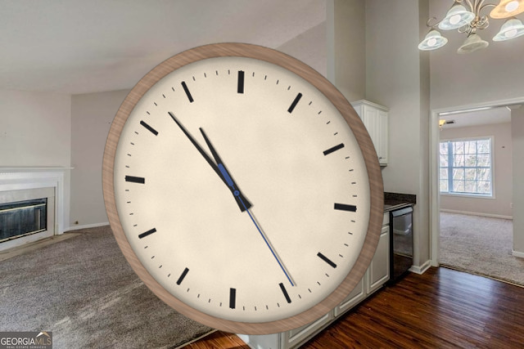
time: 10:52:24
